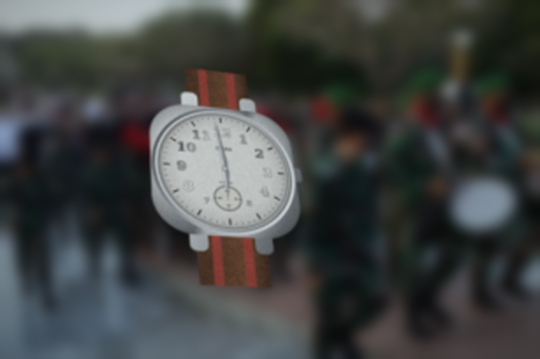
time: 5:59
